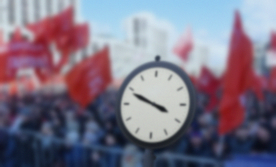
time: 3:49
